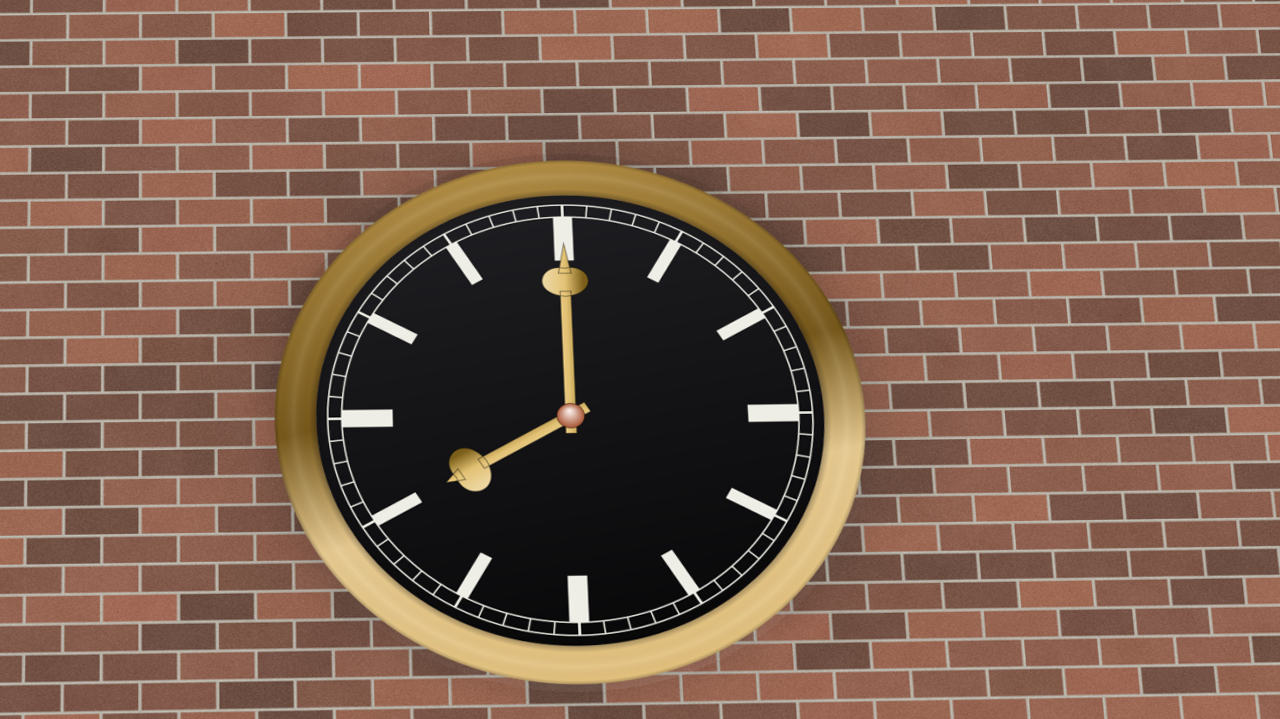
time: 8:00
